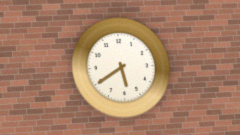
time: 5:40
